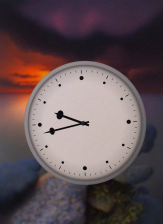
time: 9:43
